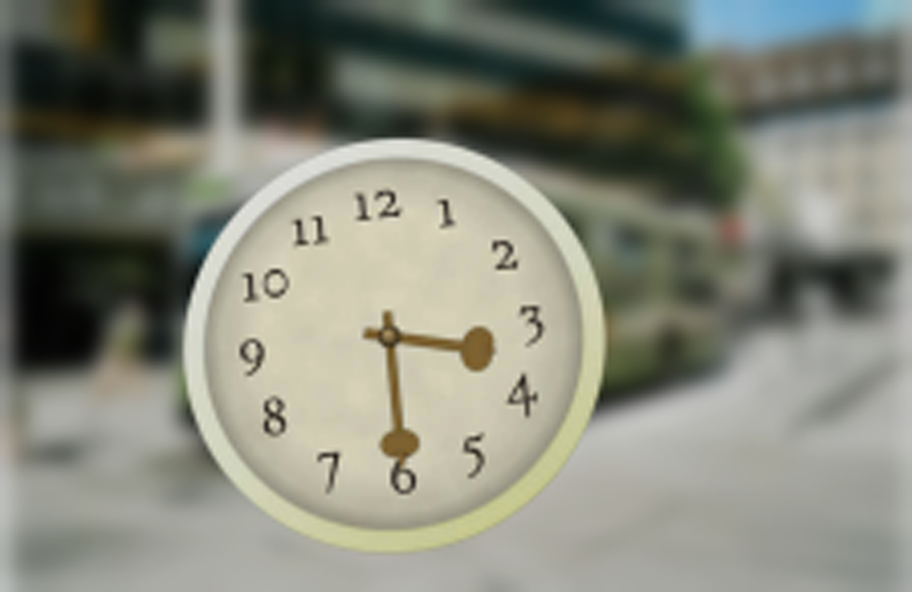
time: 3:30
